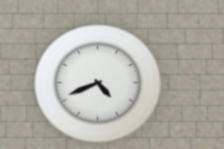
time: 4:41
